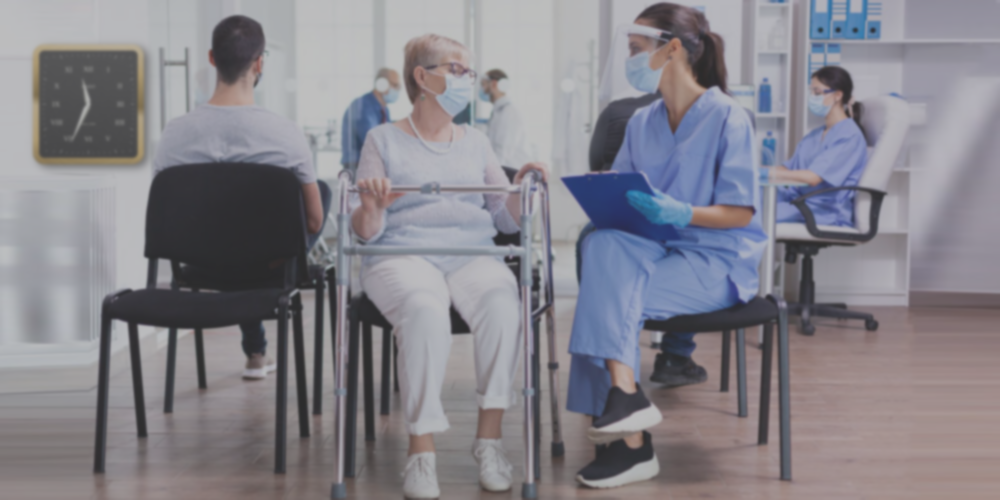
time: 11:34
